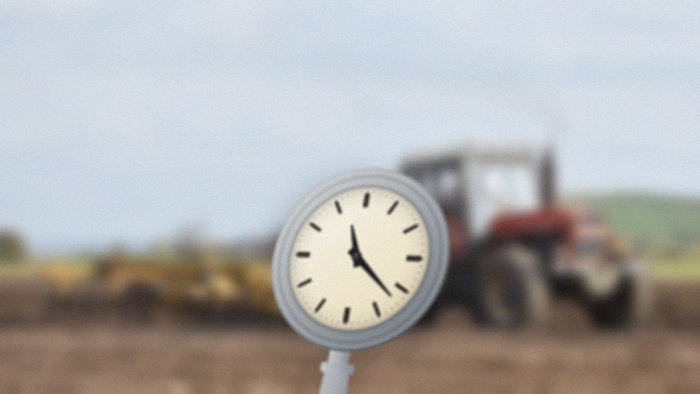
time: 11:22
